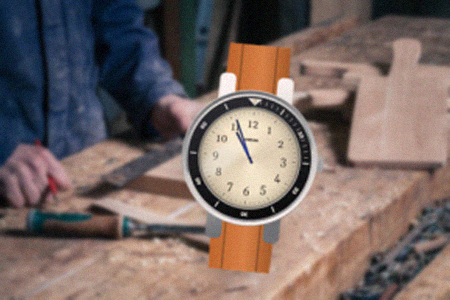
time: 10:56
